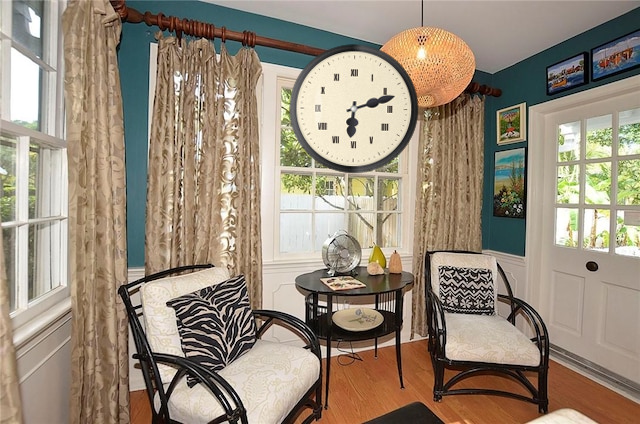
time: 6:12
